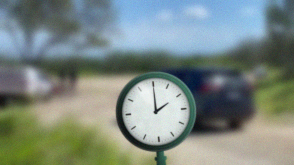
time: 2:00
